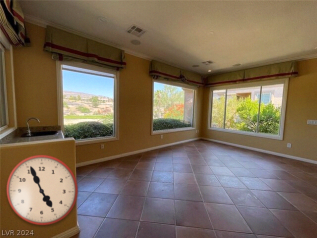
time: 4:56
